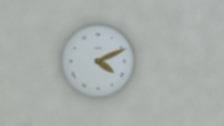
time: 4:11
